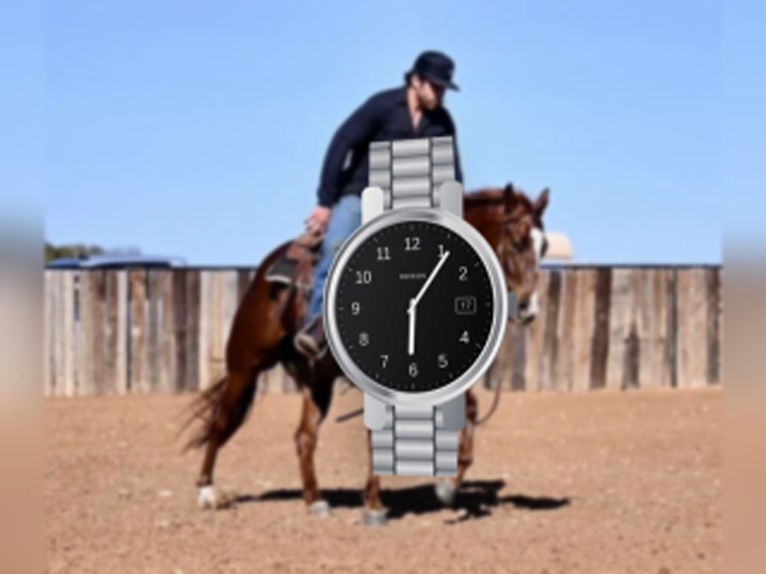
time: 6:06
